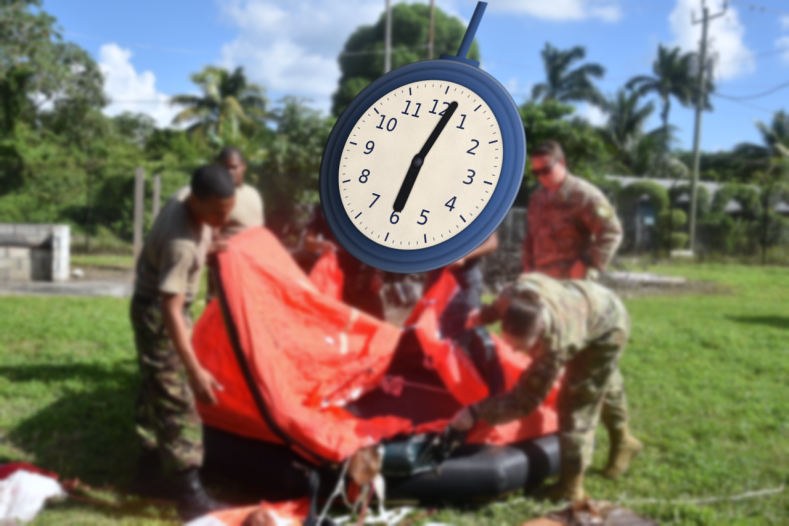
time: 6:02
